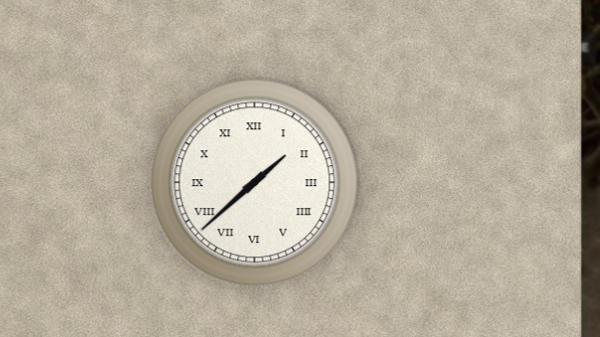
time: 1:38
